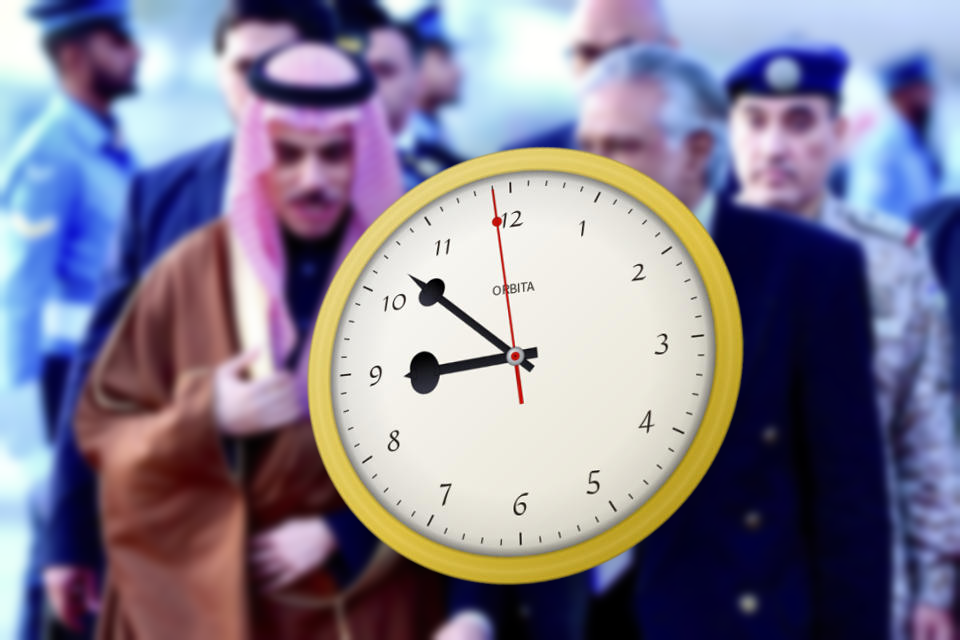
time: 8:51:59
